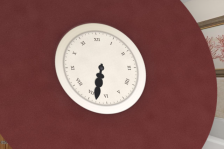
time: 6:33
